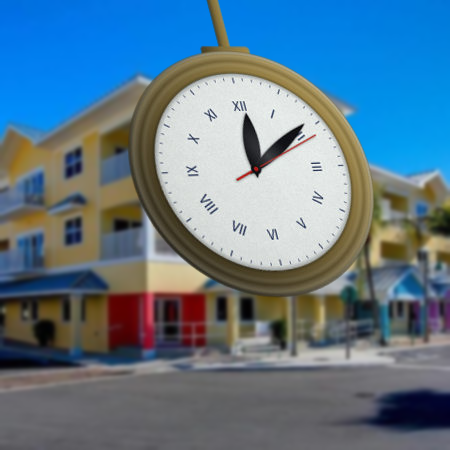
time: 12:09:11
